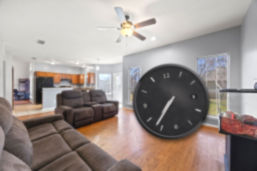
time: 7:37
